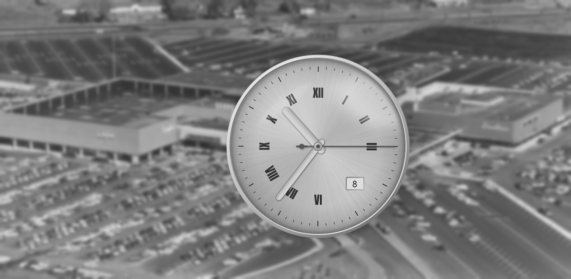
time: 10:36:15
